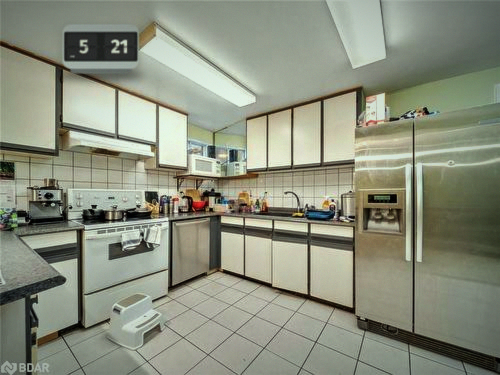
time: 5:21
